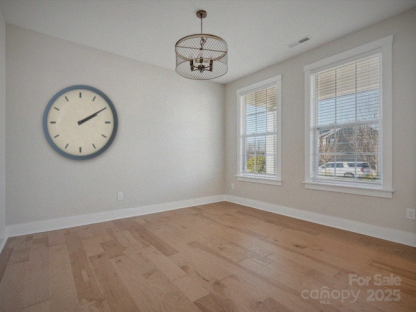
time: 2:10
